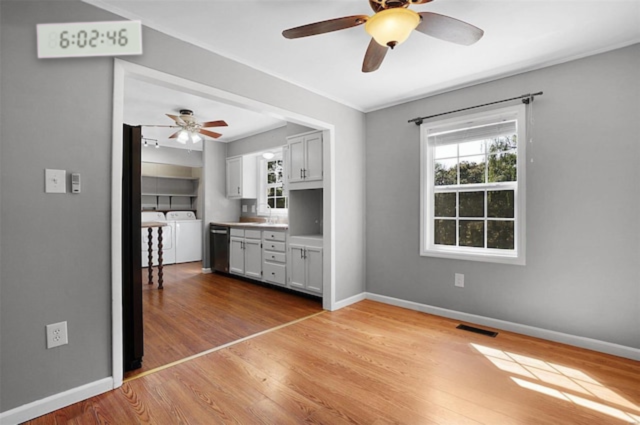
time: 6:02:46
